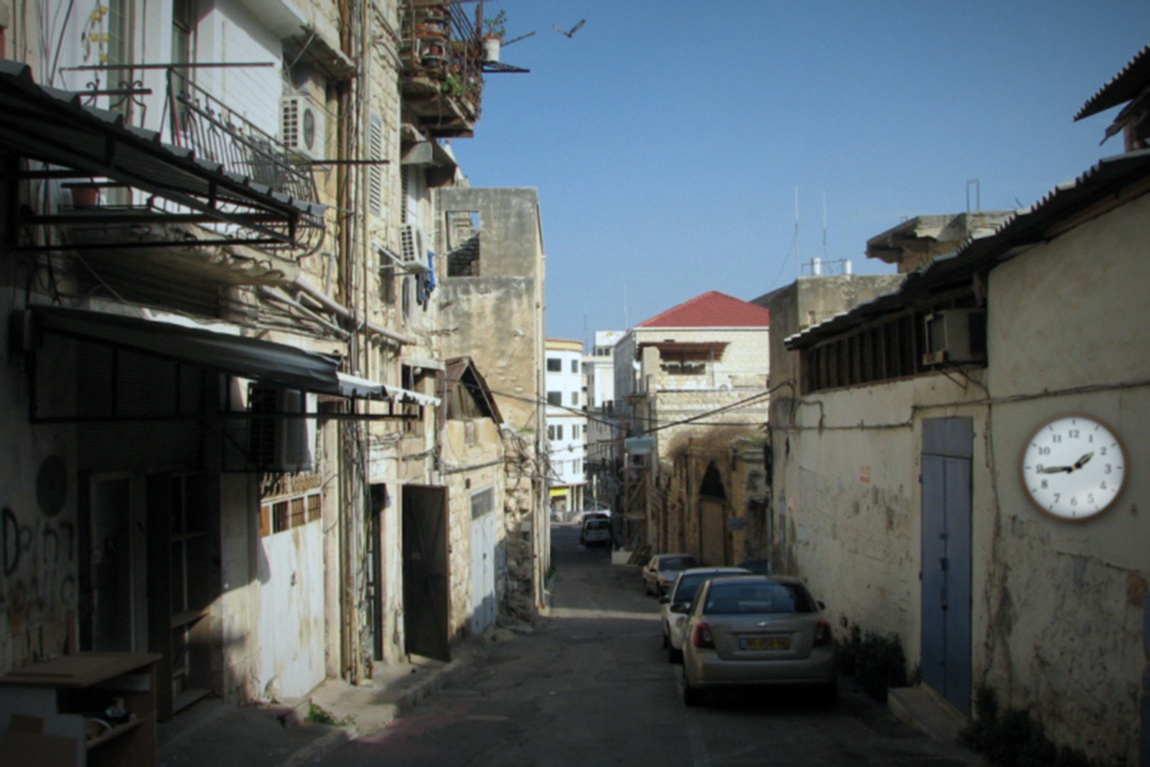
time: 1:44
